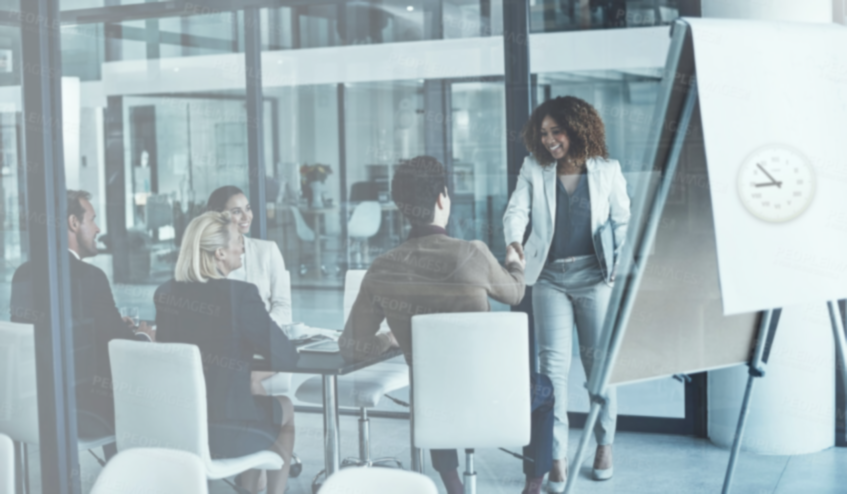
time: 8:53
